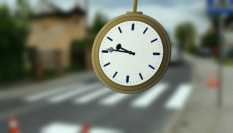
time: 9:46
